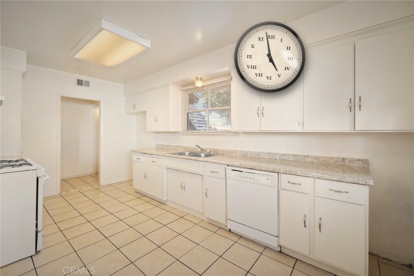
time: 4:58
